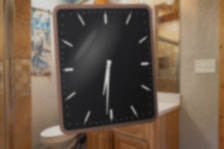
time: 6:31
